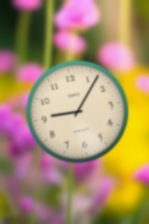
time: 9:07
